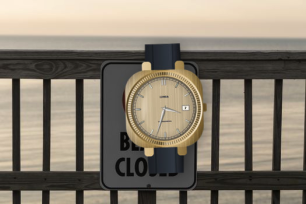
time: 3:33
